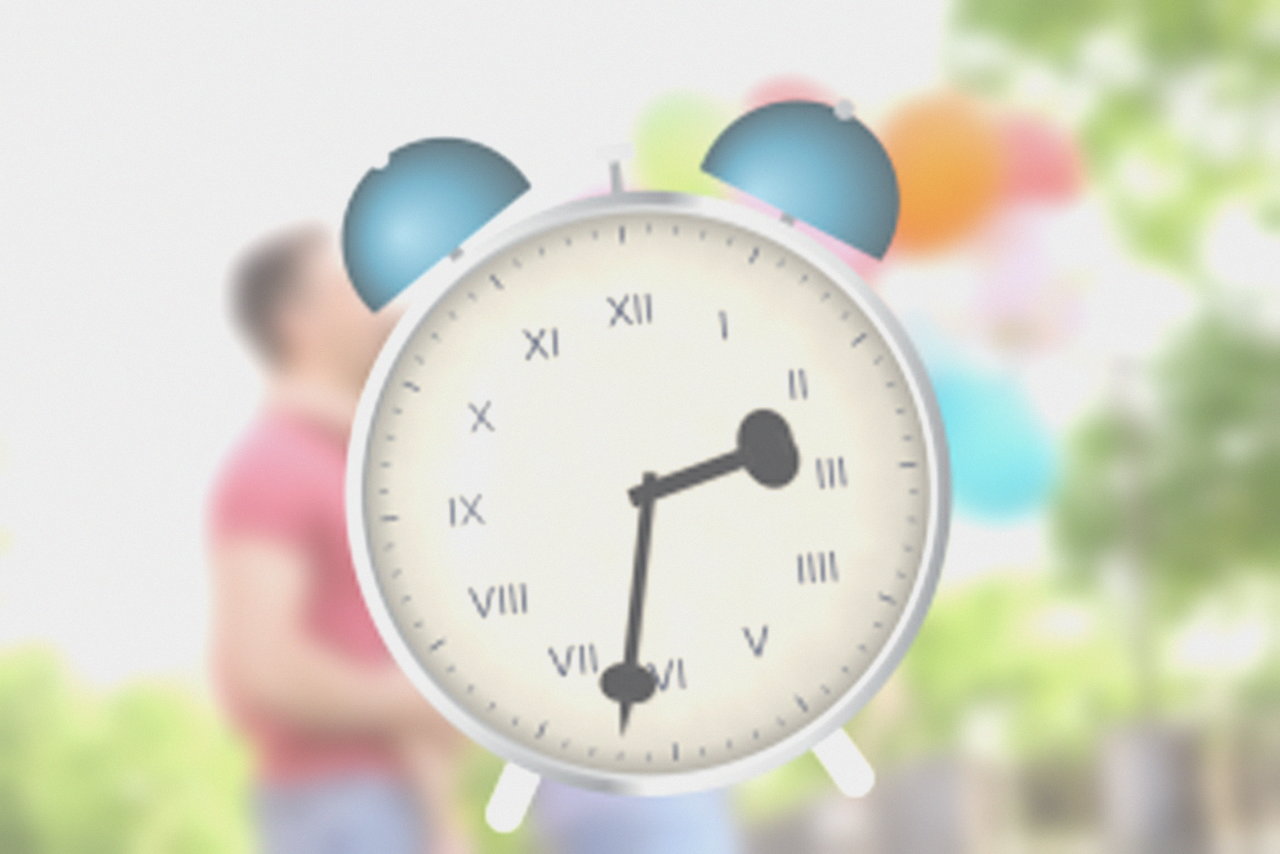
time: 2:32
